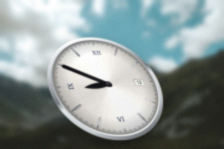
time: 8:50
